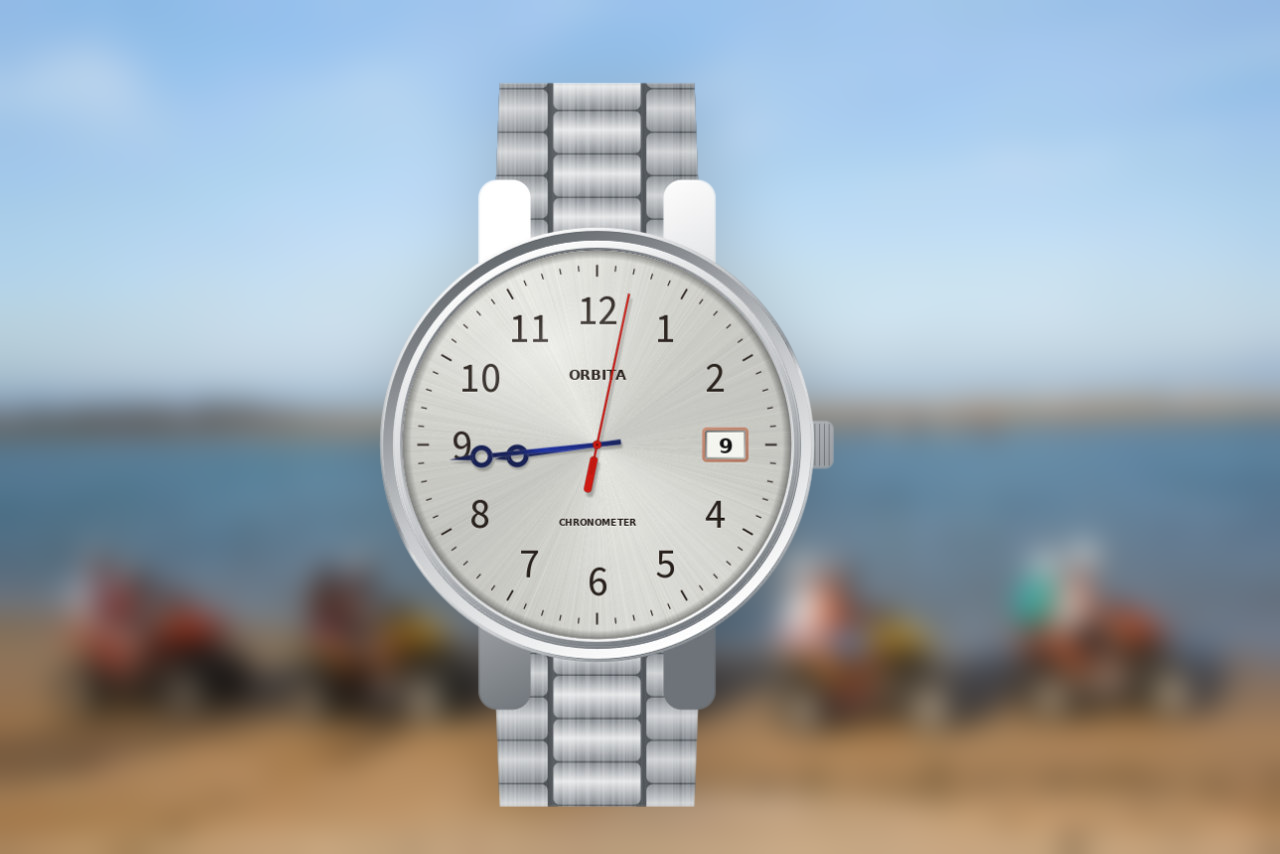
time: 8:44:02
